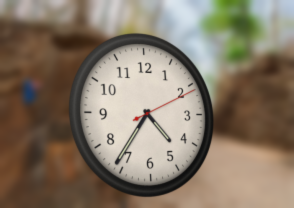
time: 4:36:11
